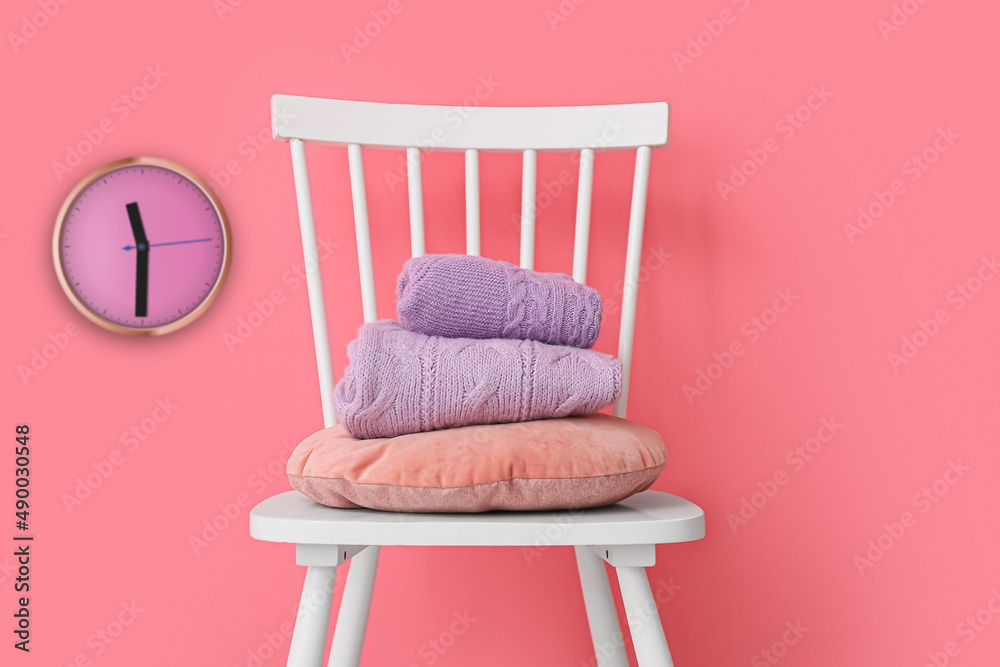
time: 11:30:14
